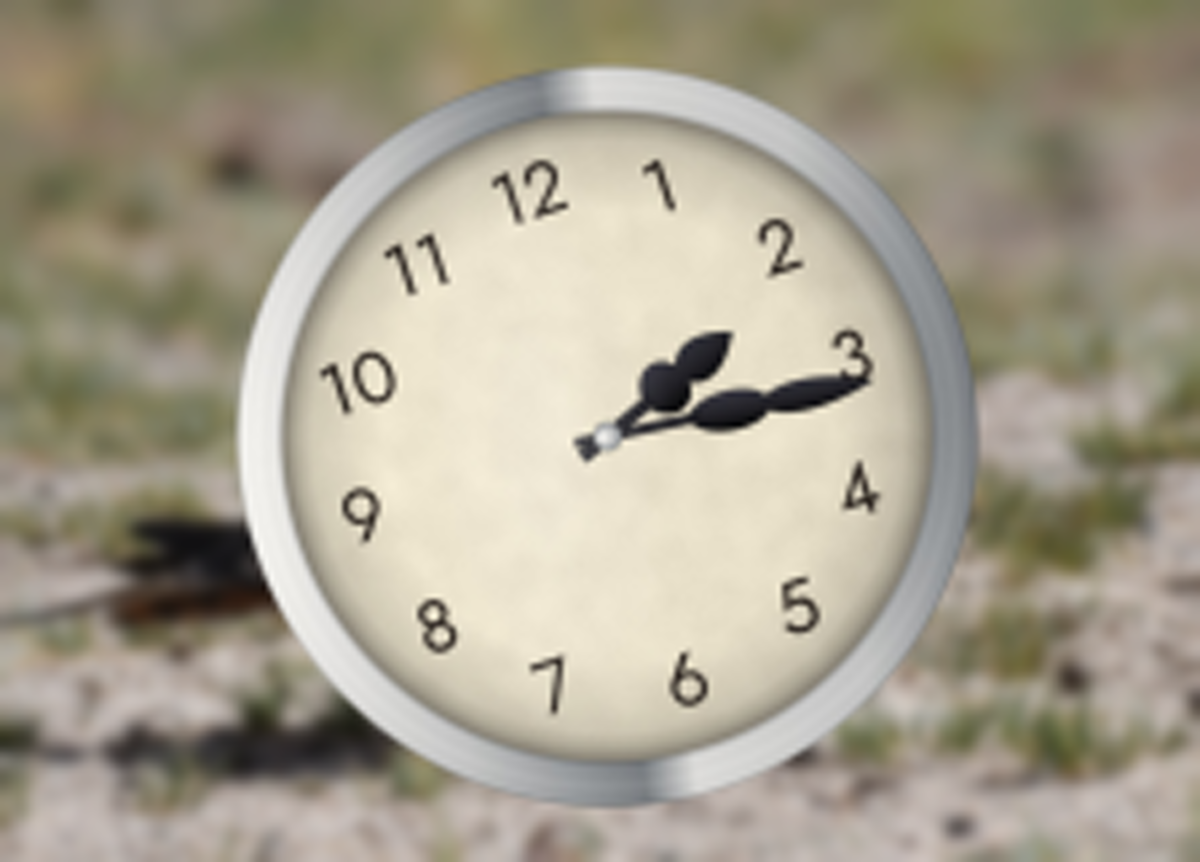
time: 2:16
